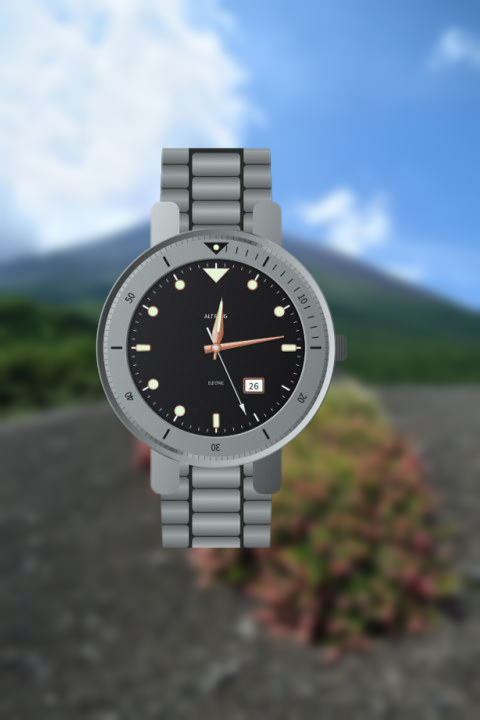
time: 12:13:26
